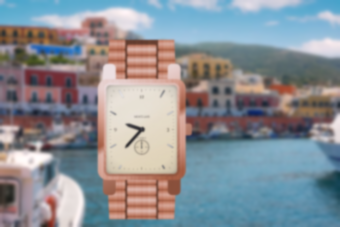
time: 9:37
